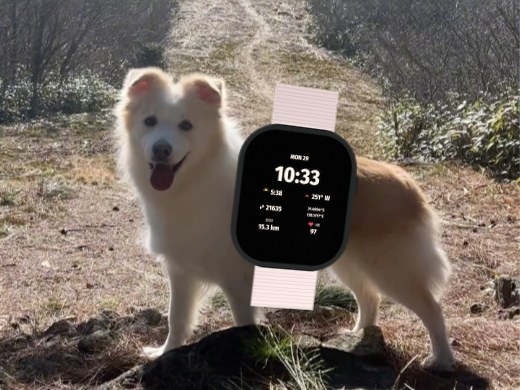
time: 10:33
